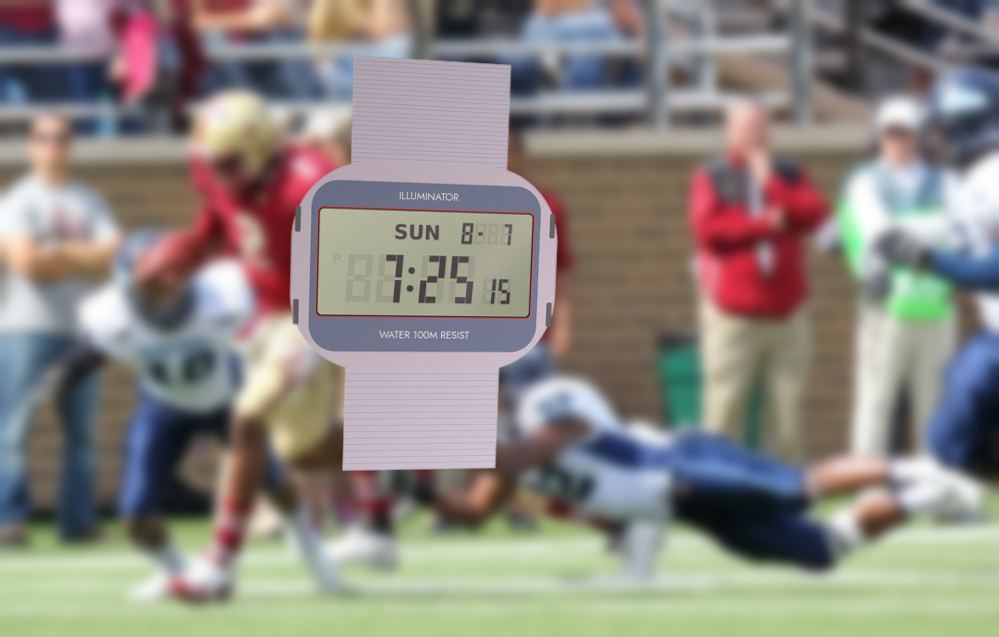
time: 7:25:15
